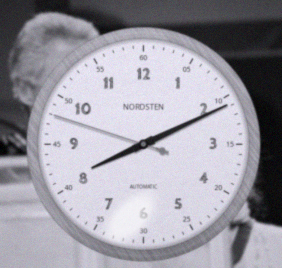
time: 8:10:48
